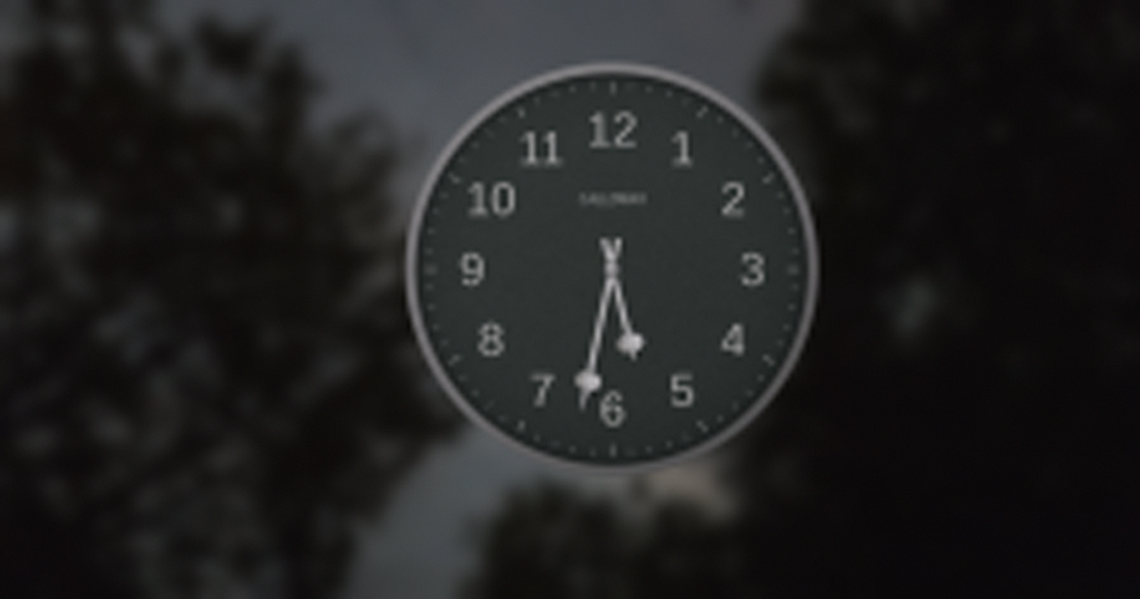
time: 5:32
